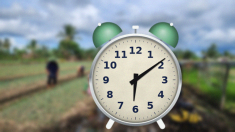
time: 6:09
